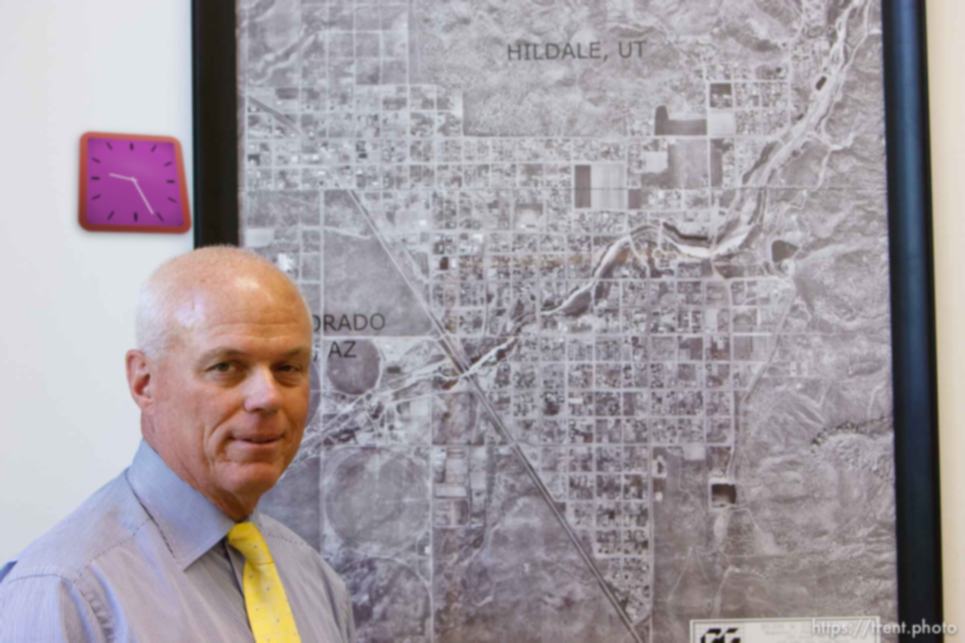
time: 9:26
